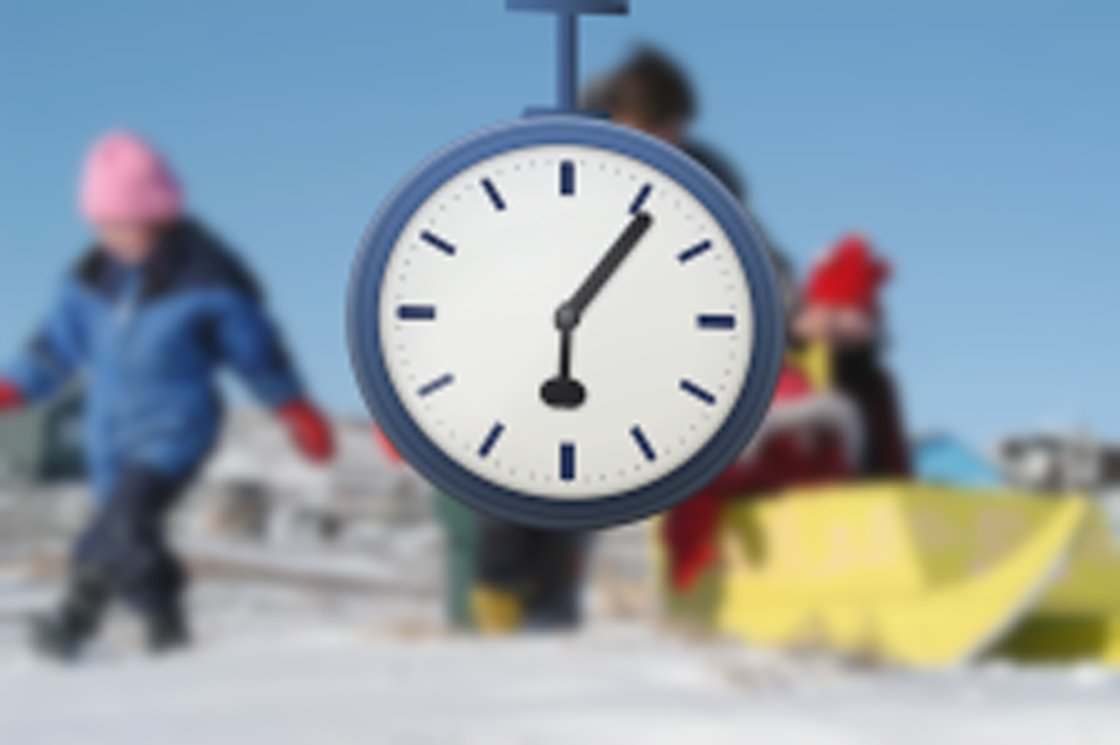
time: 6:06
